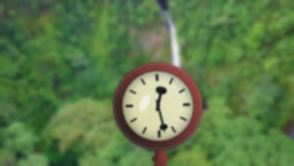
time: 12:28
